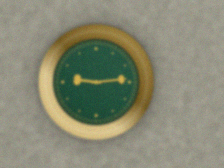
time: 9:14
